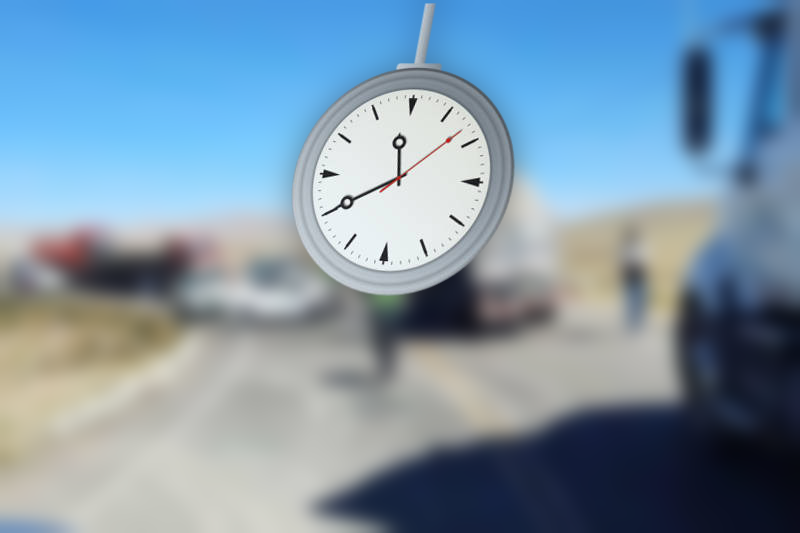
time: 11:40:08
